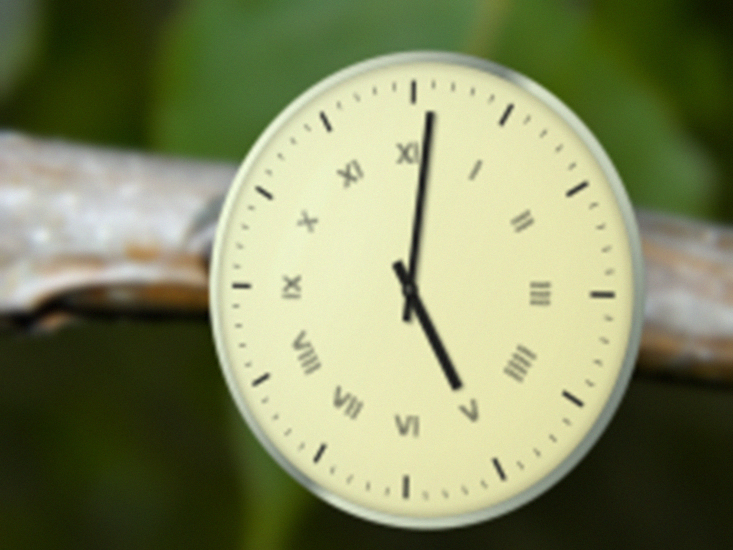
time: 5:01
